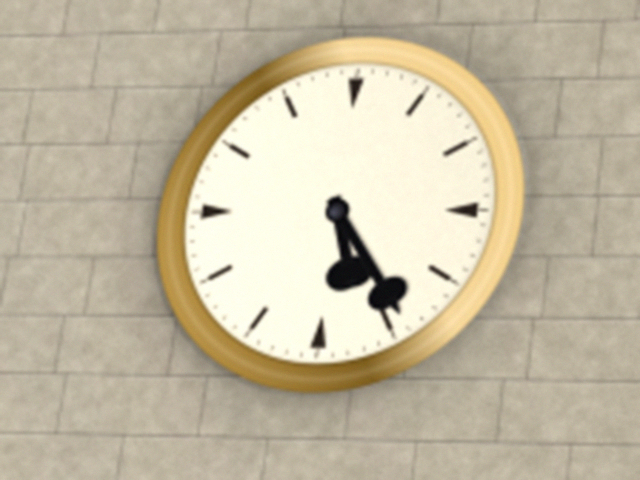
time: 5:24
